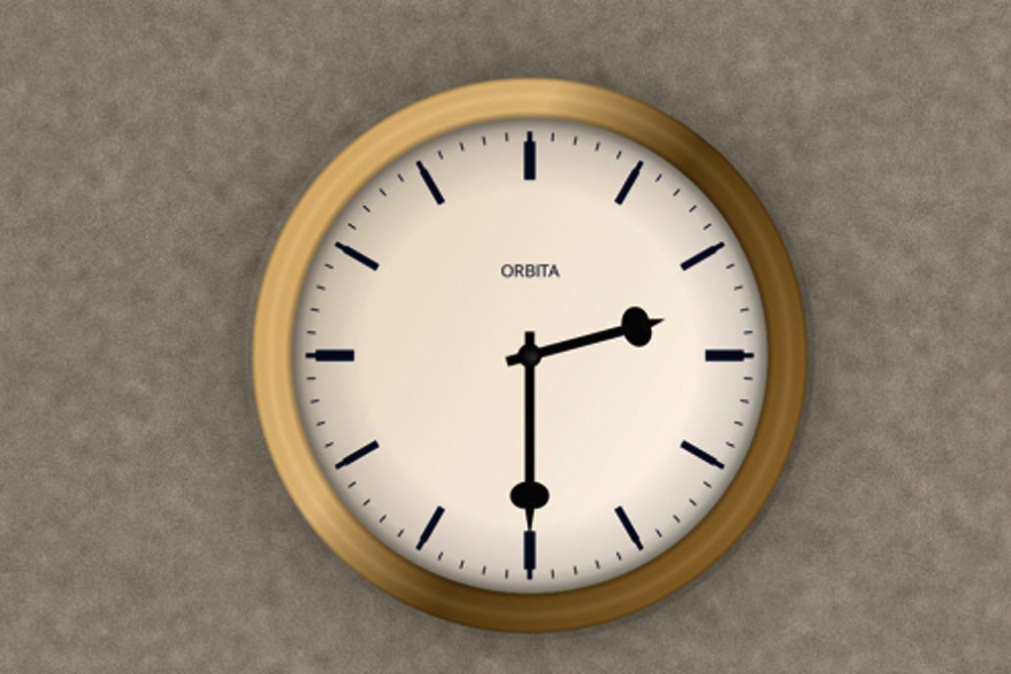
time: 2:30
